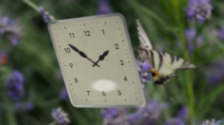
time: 1:52
